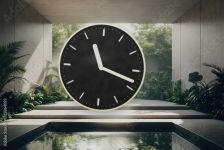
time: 11:18
